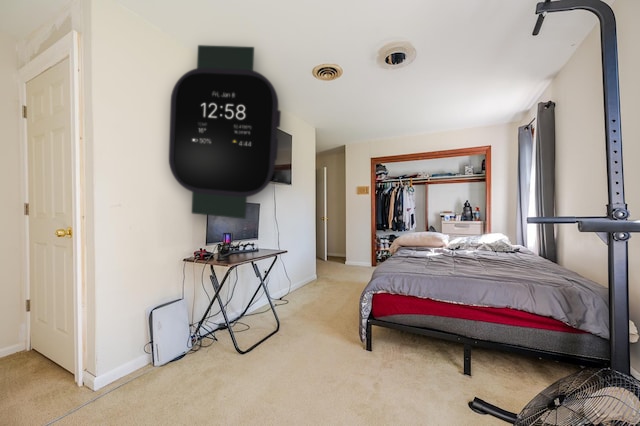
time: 12:58
